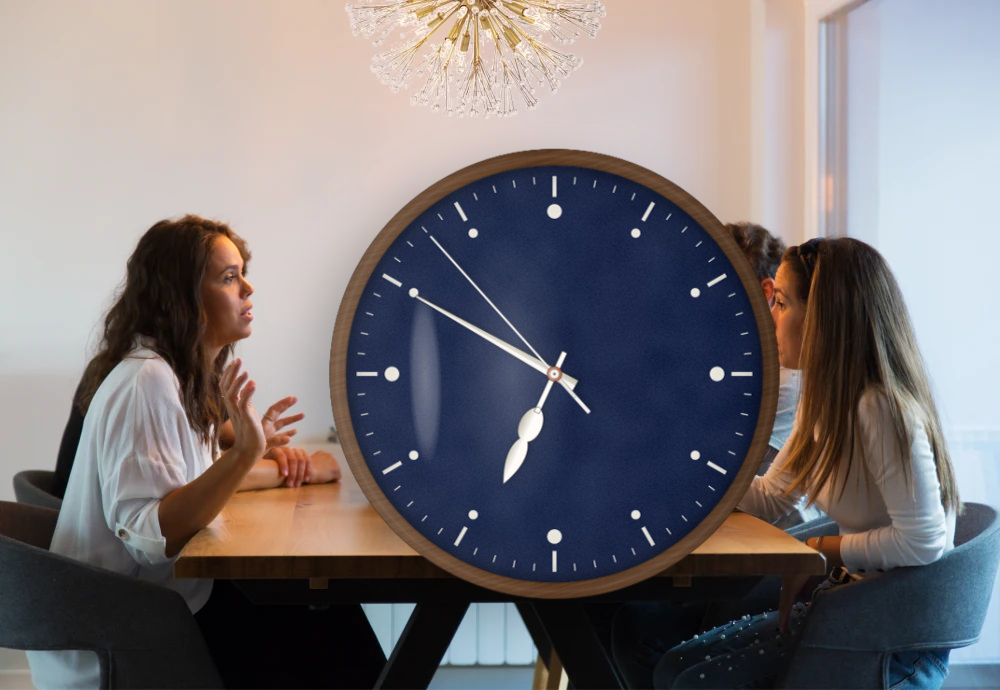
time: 6:49:53
